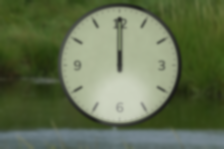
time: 12:00
